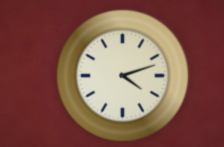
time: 4:12
